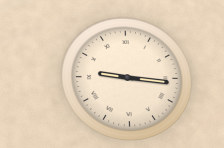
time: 9:16
